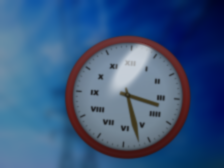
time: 3:27
